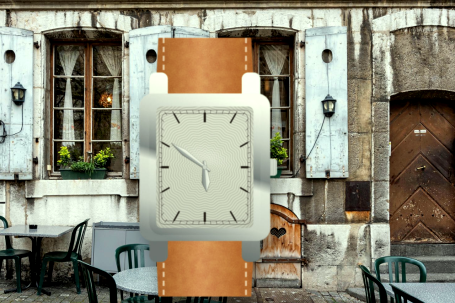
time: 5:51
